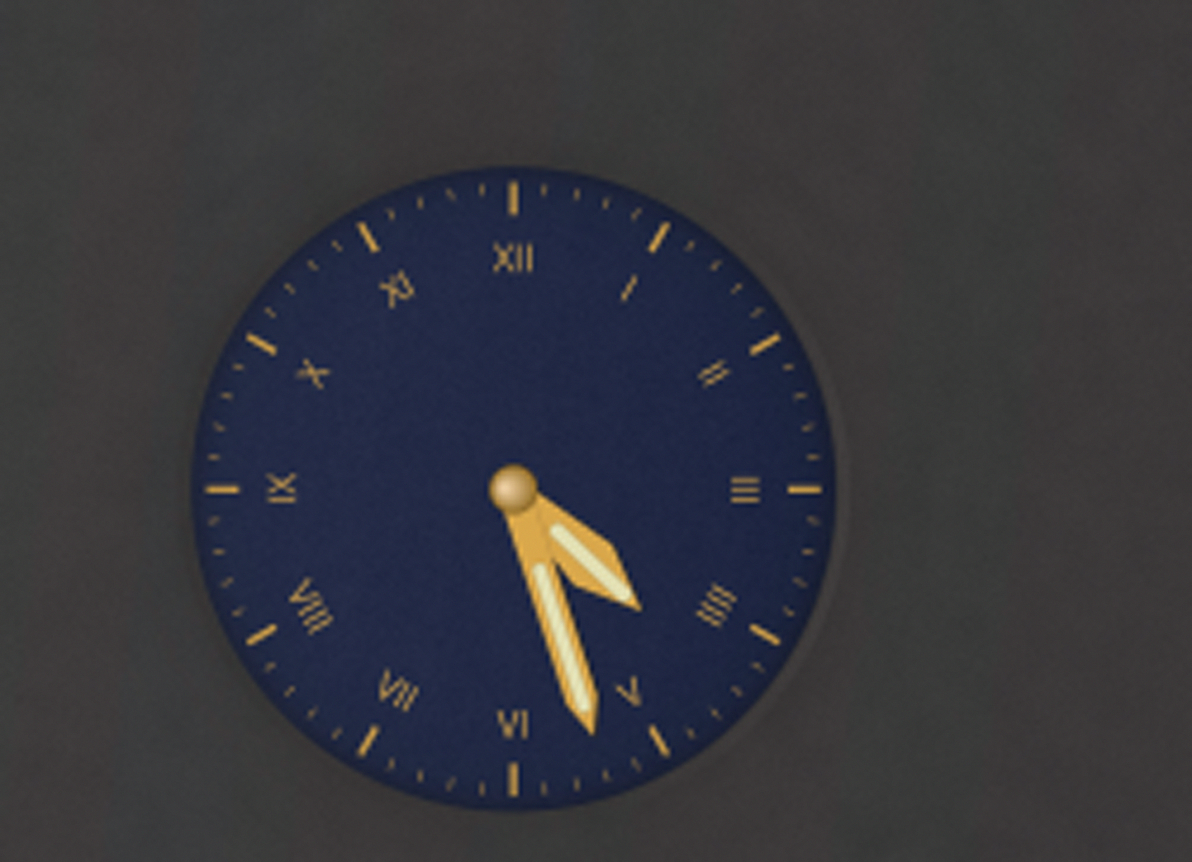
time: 4:27
